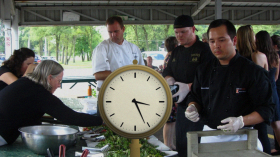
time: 3:26
